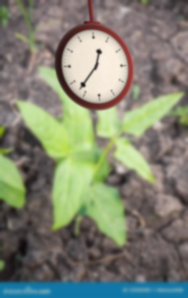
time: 12:37
